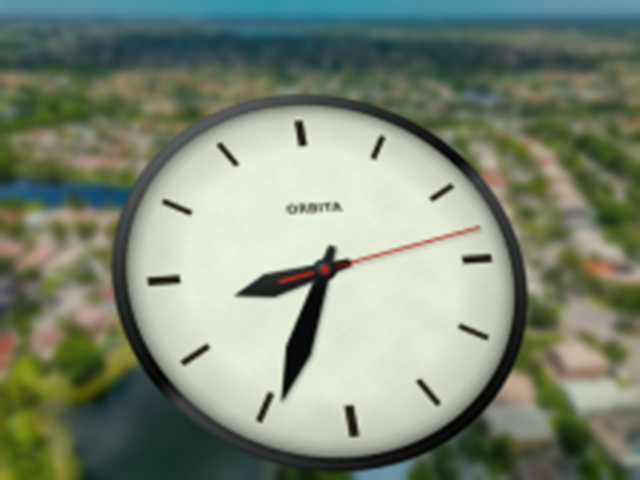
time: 8:34:13
